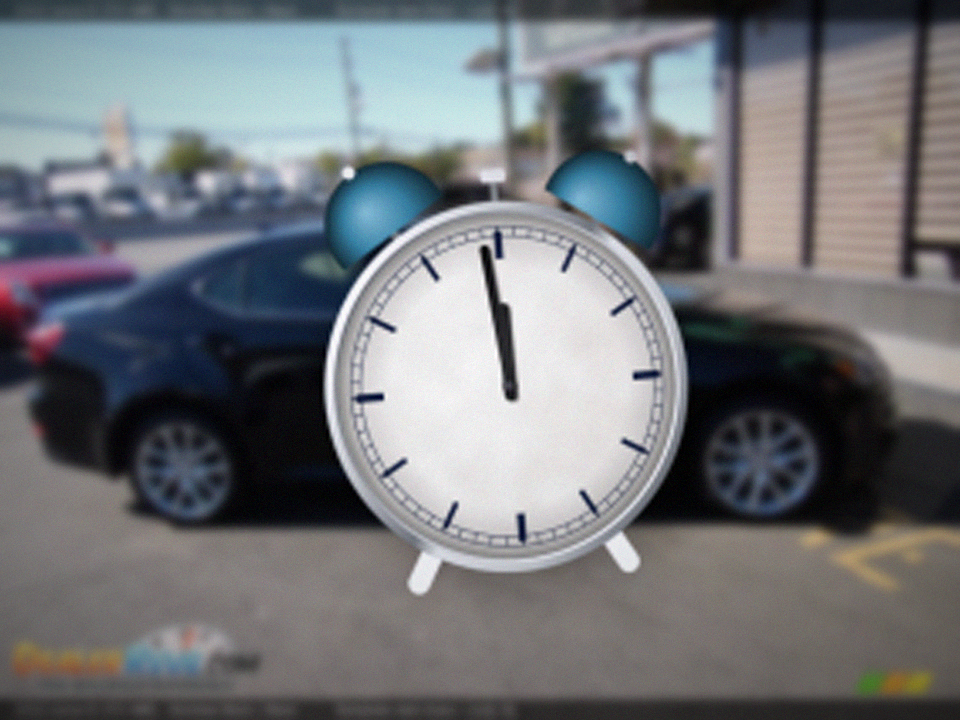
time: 11:59
